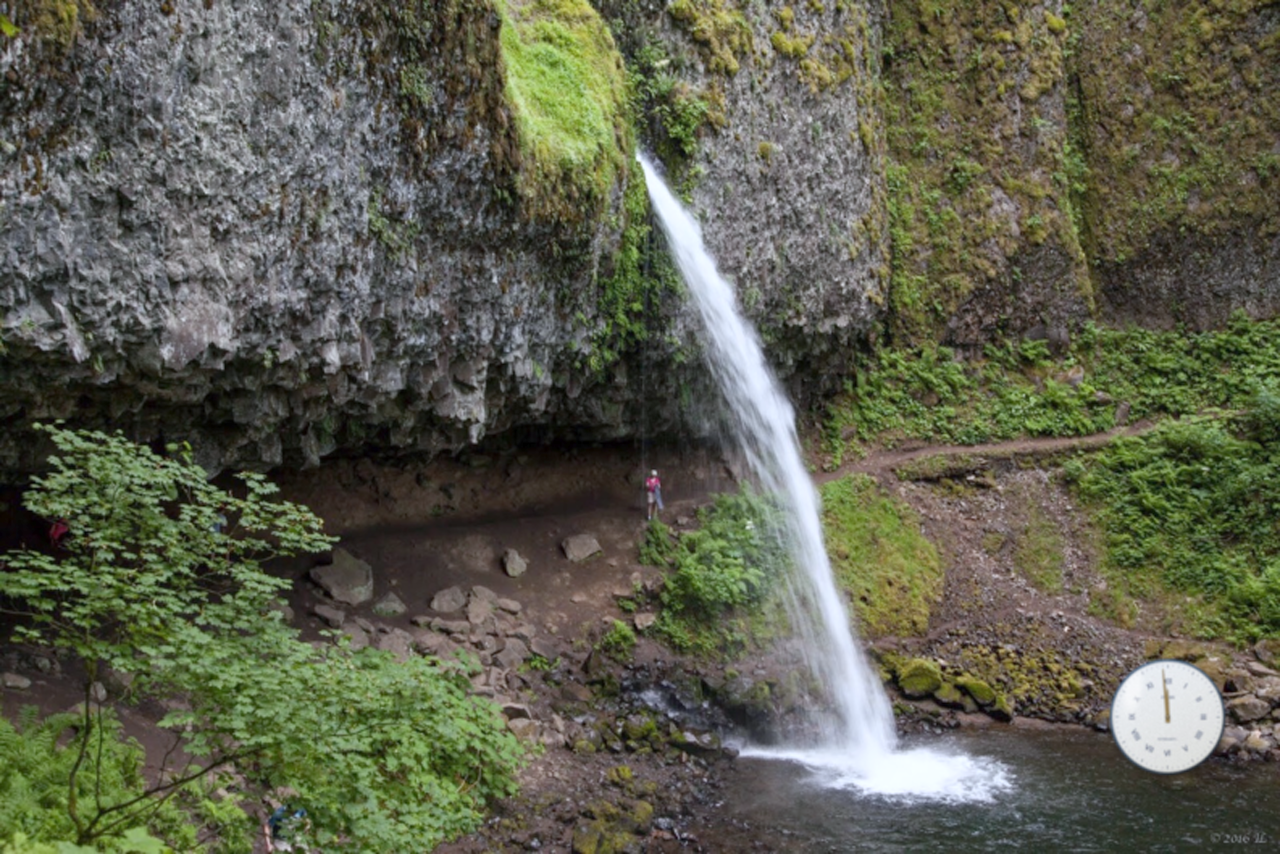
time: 11:59
